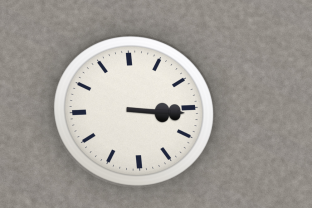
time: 3:16
